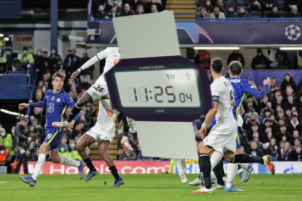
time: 11:25:04
